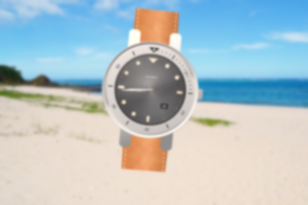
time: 8:44
